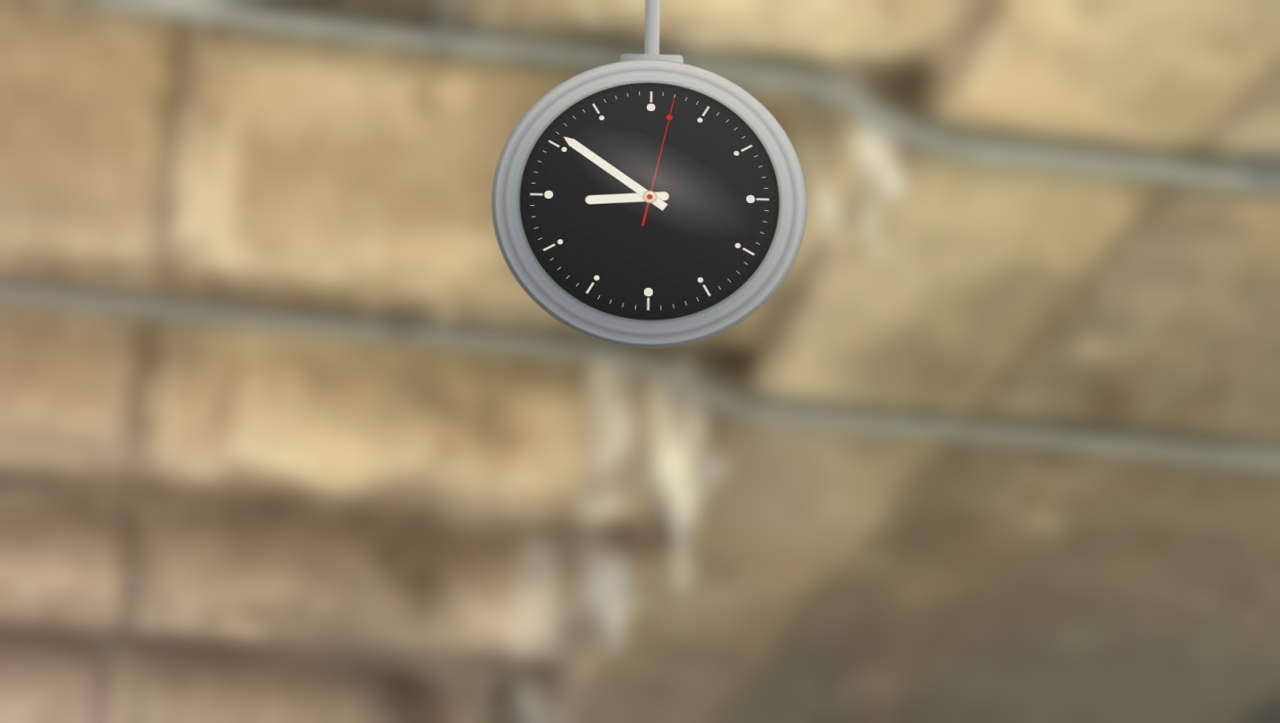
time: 8:51:02
